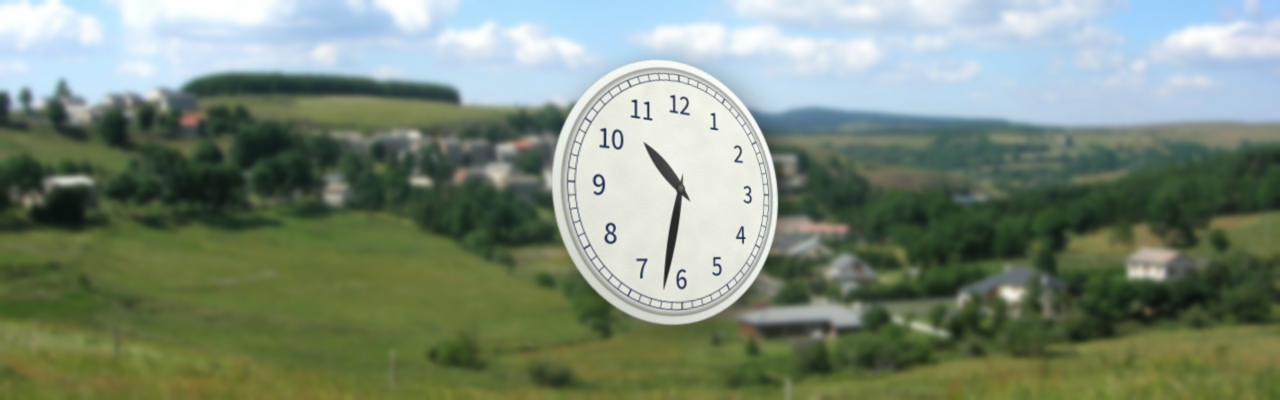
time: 10:32
